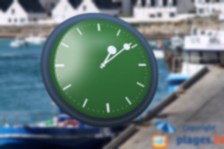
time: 1:09
